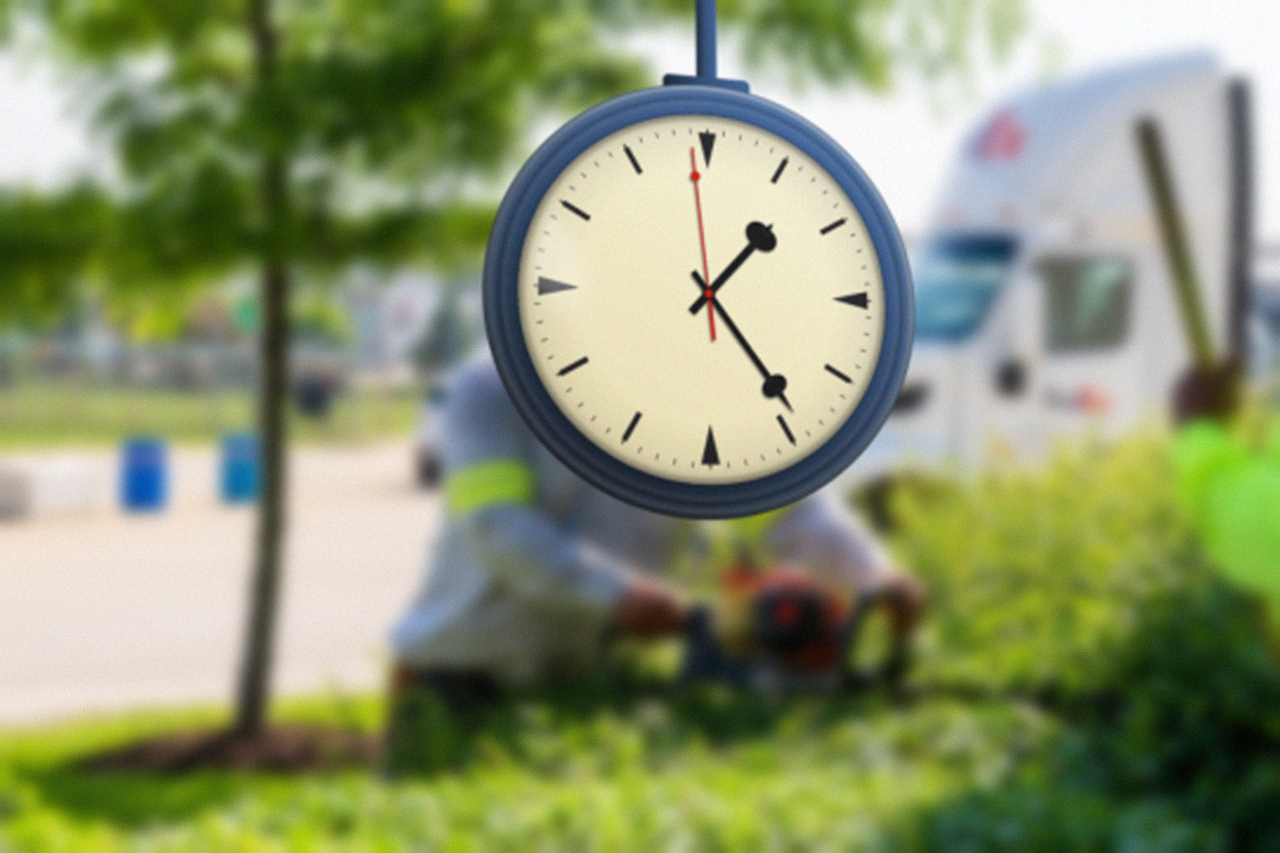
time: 1:23:59
